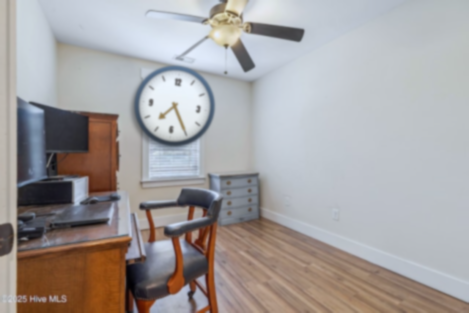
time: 7:25
